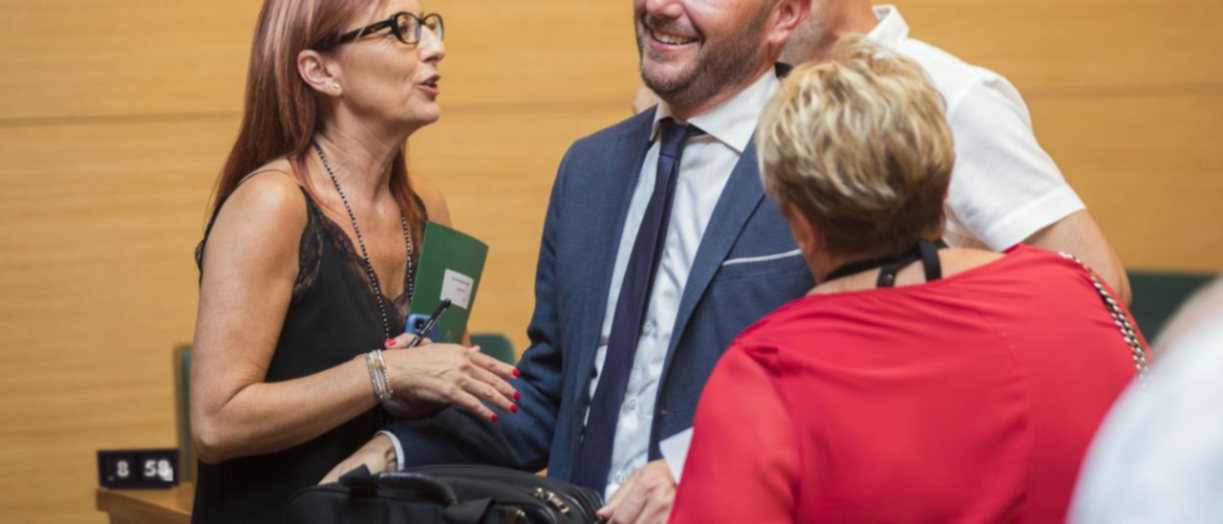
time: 8:58
